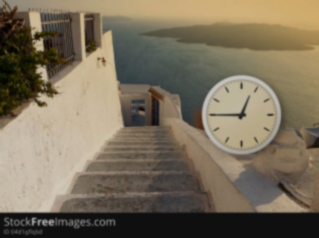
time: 12:45
